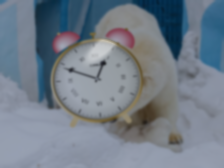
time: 12:49
